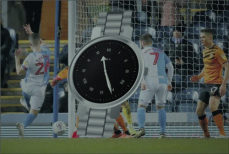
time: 11:26
